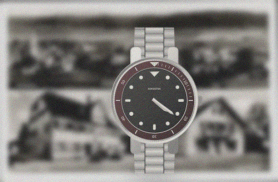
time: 4:21
